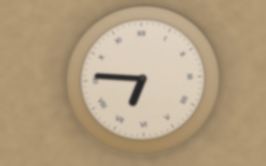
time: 6:46
